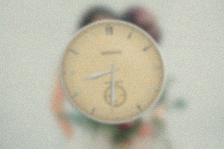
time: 8:31
